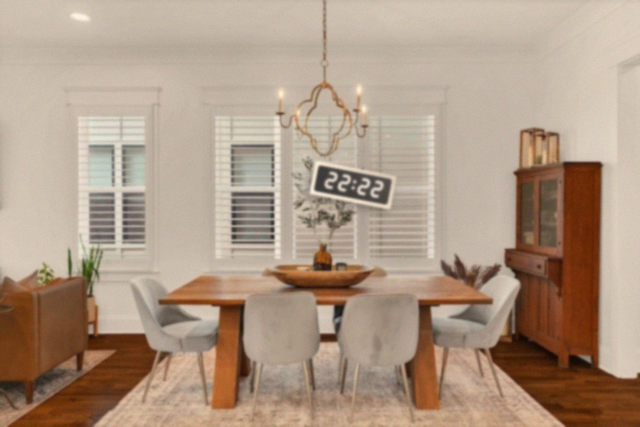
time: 22:22
